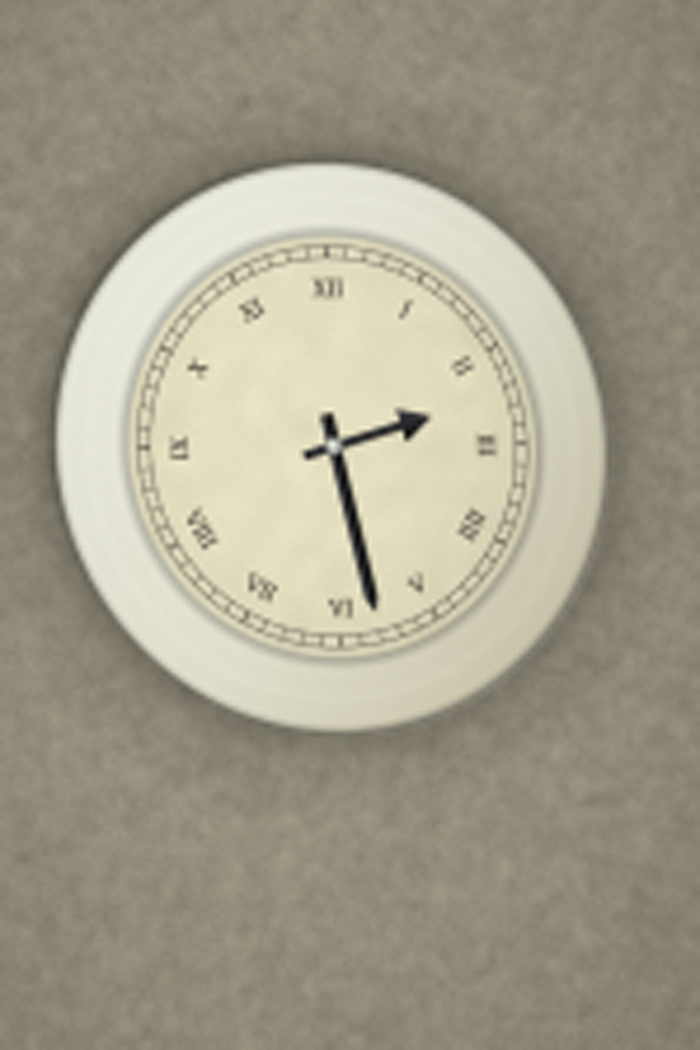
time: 2:28
